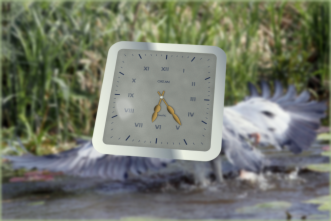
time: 6:24
